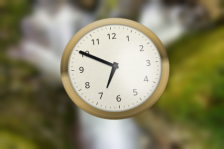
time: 6:50
